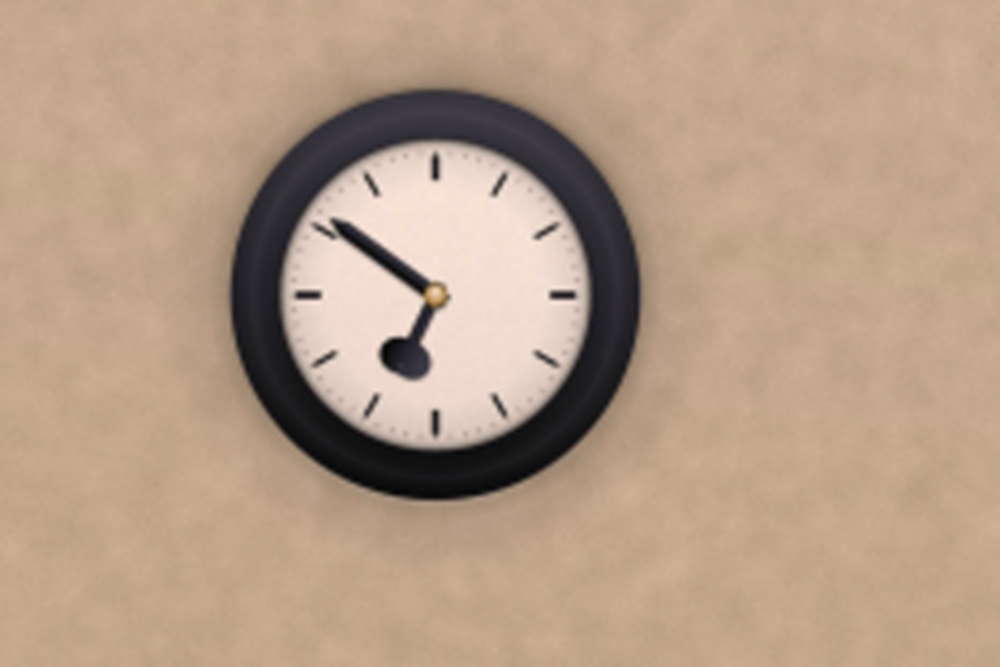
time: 6:51
